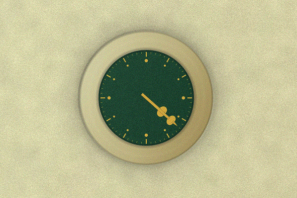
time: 4:22
